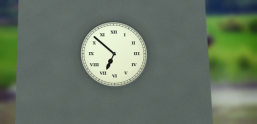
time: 6:52
